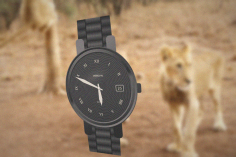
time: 5:49
